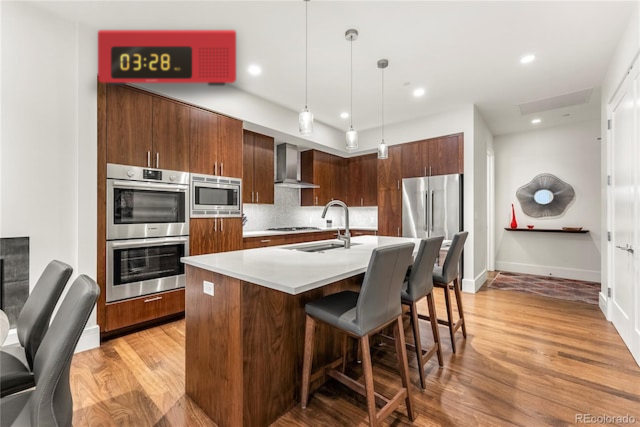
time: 3:28
